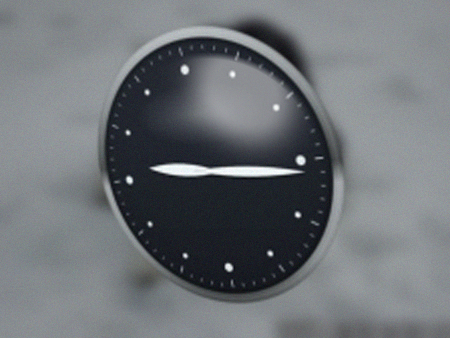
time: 9:16
